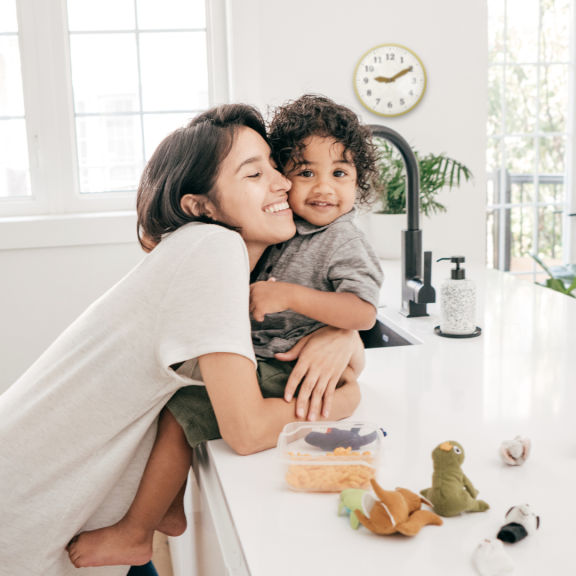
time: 9:10
